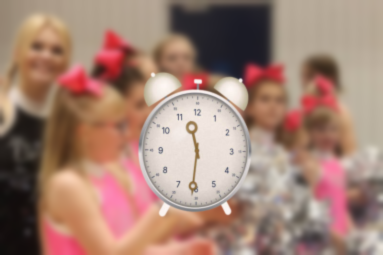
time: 11:31
